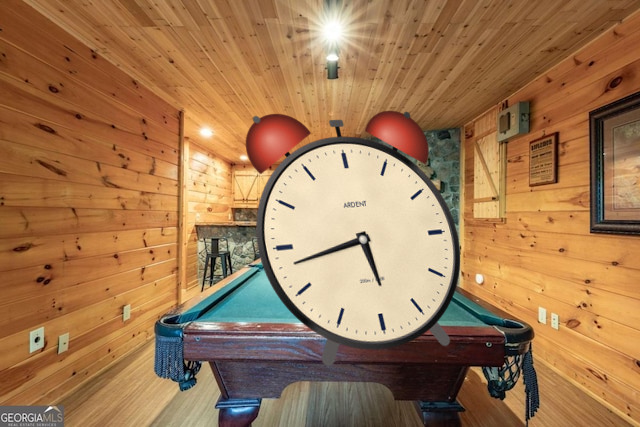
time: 5:43
